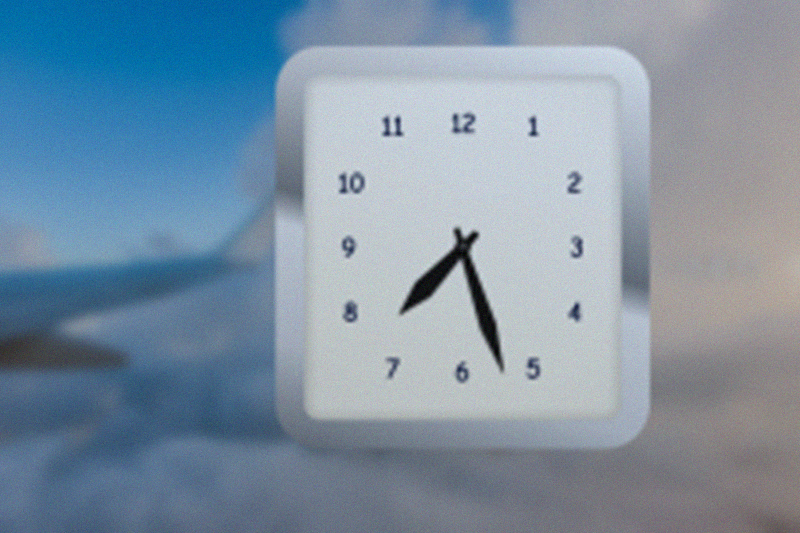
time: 7:27
